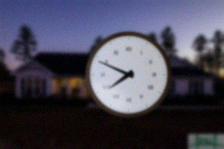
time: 7:49
